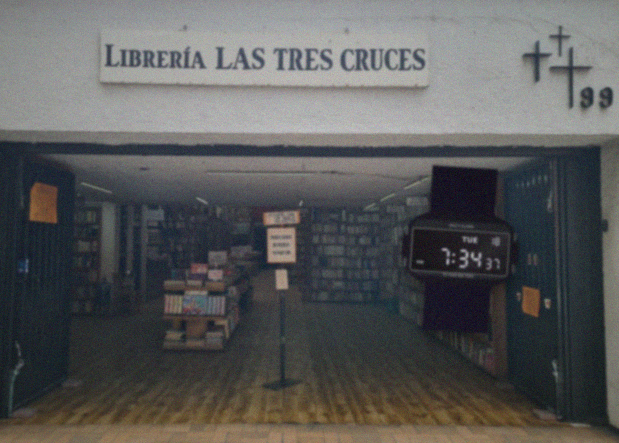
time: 7:34:37
